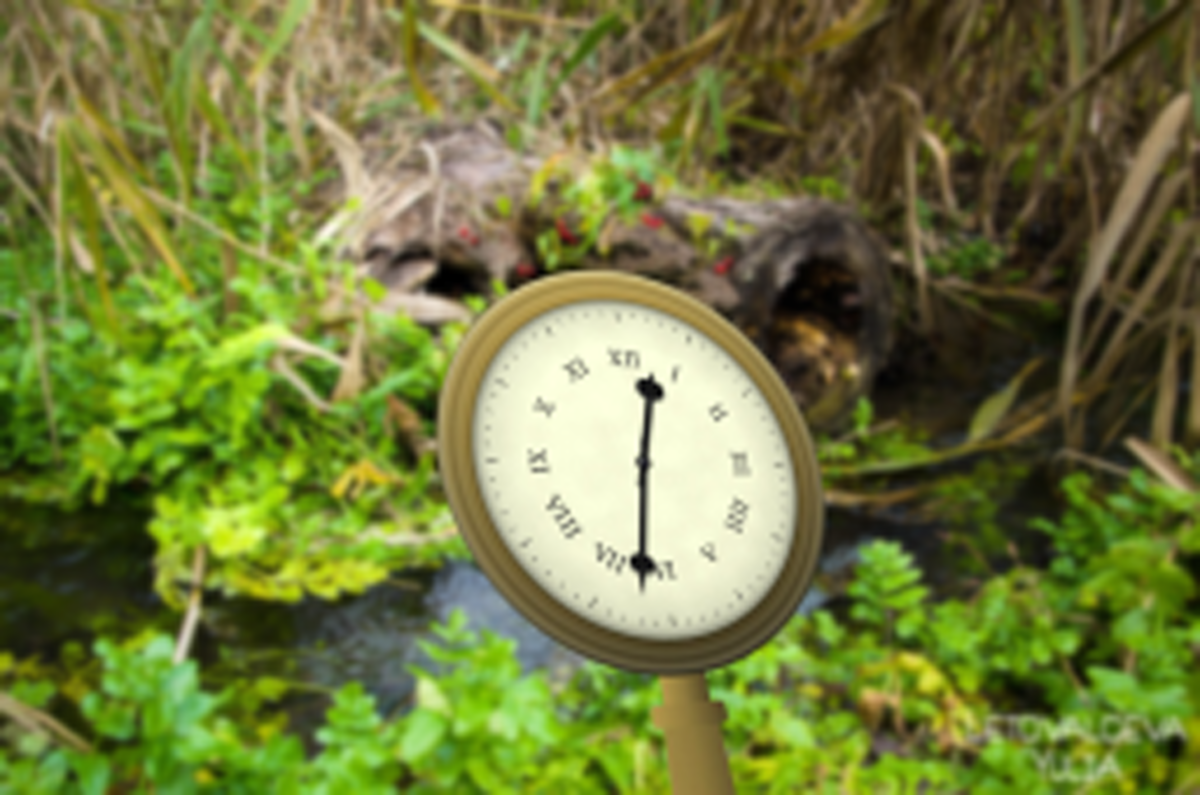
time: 12:32
